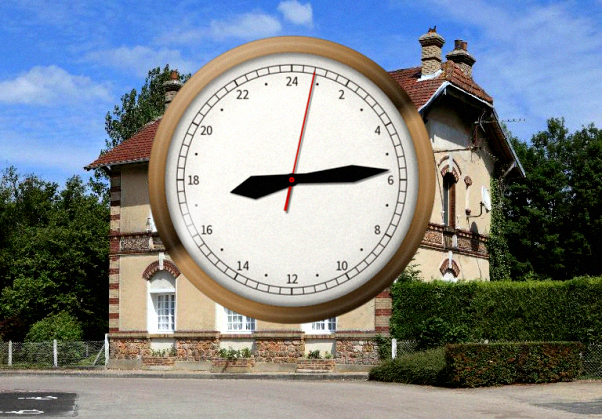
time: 17:14:02
